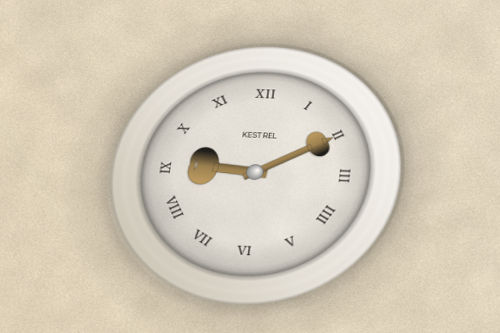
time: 9:10
